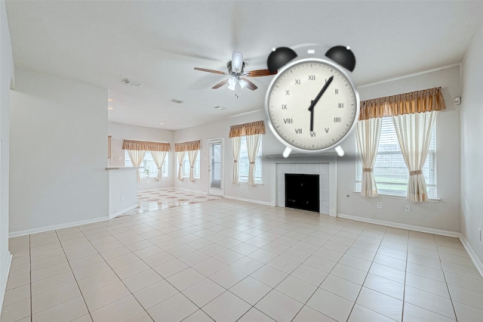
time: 6:06
